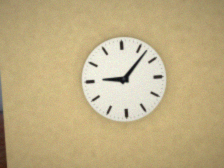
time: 9:07
